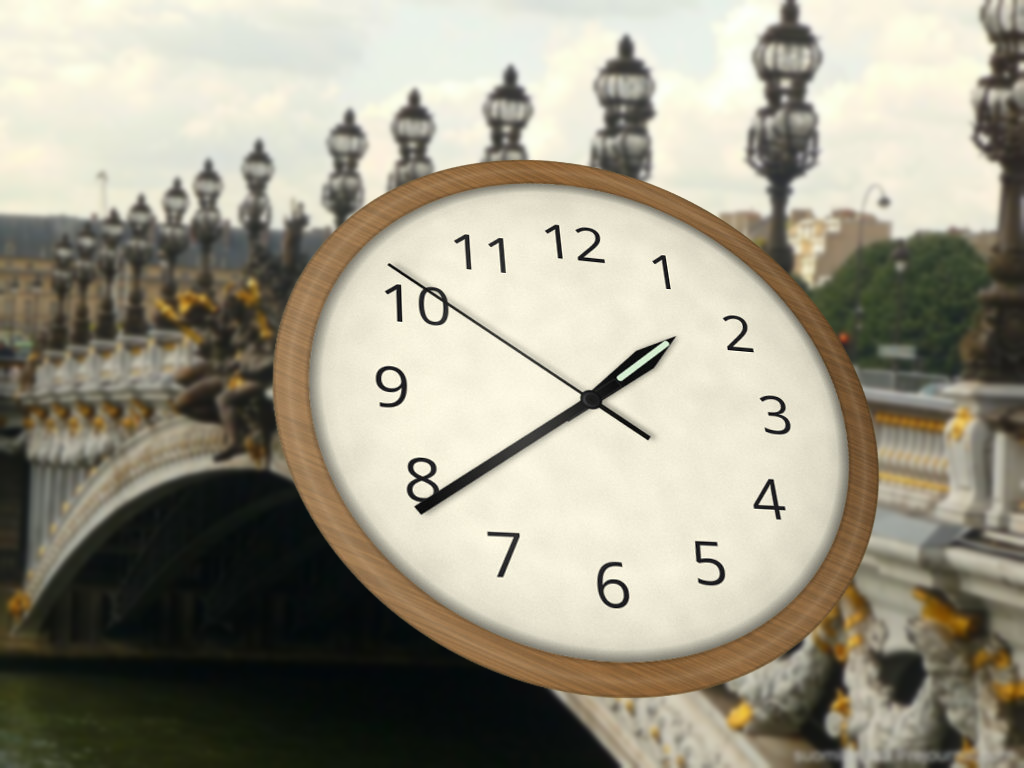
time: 1:38:51
